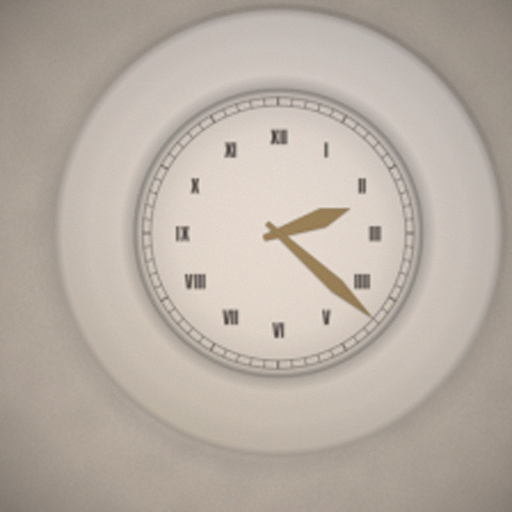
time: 2:22
